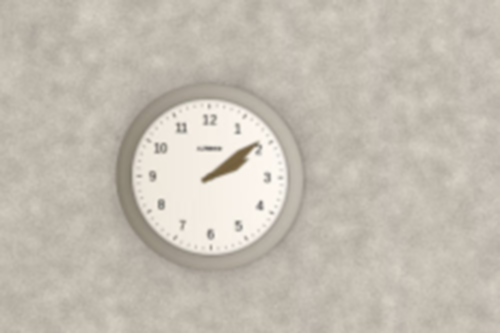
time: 2:09
